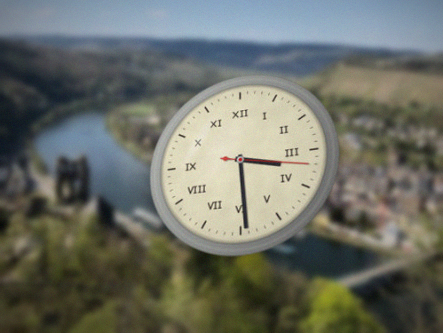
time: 3:29:17
